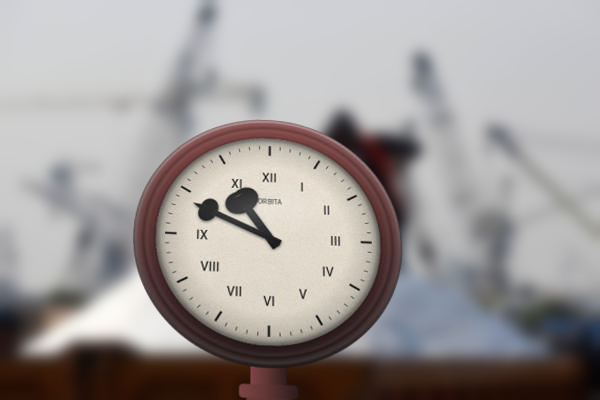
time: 10:49
